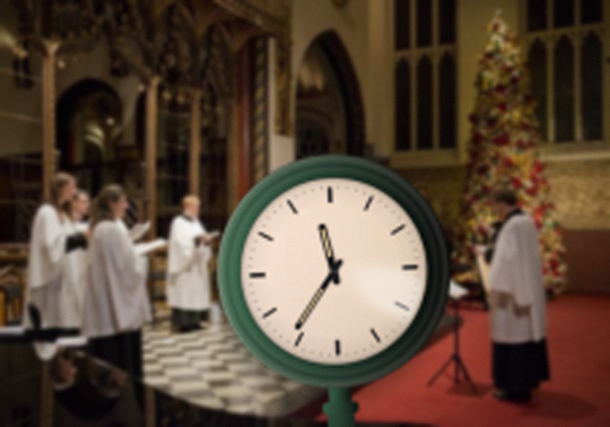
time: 11:36
